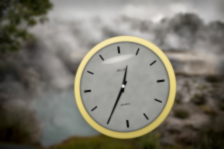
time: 12:35
